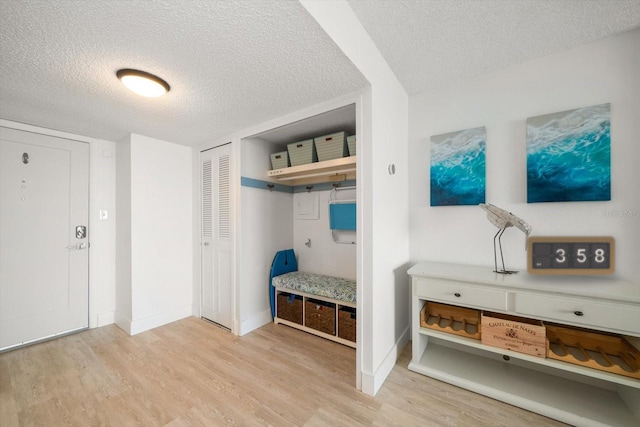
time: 3:58
